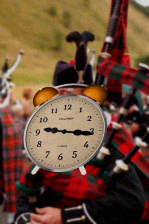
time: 9:16
